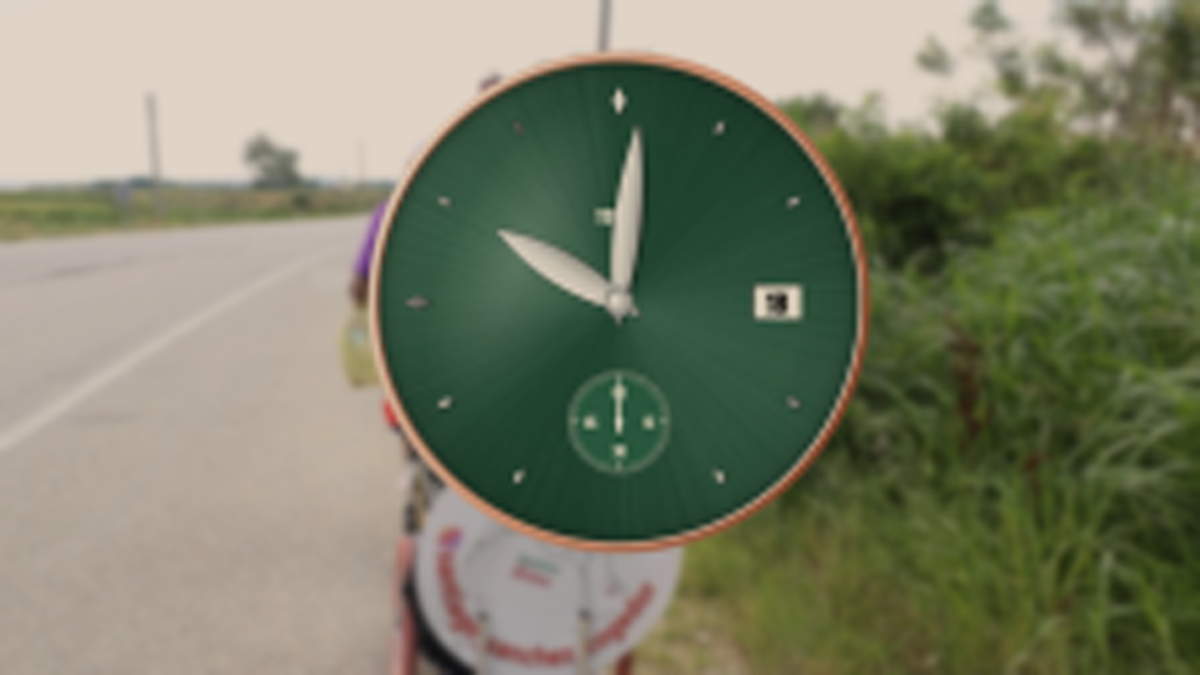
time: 10:01
